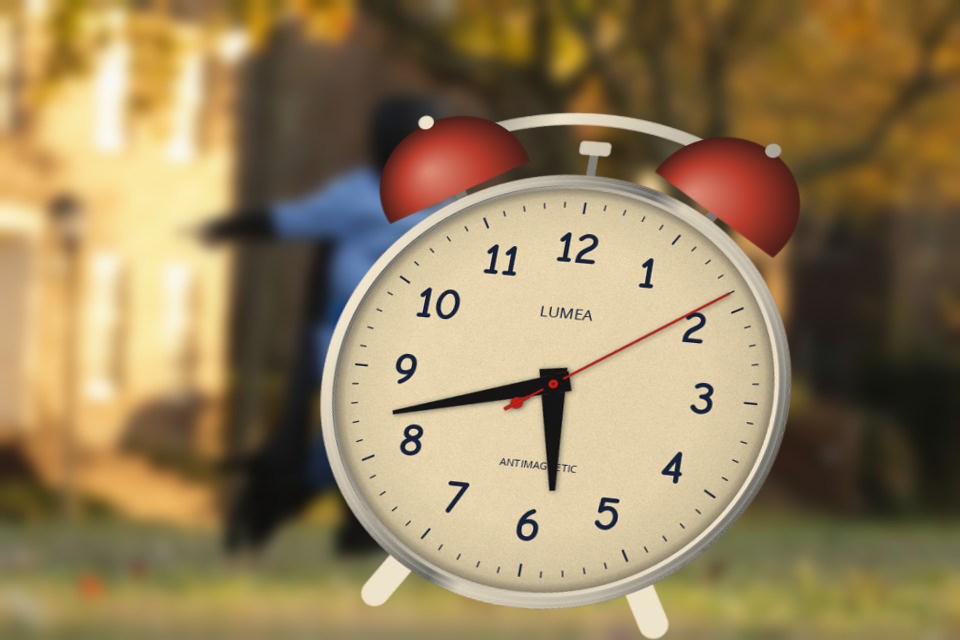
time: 5:42:09
